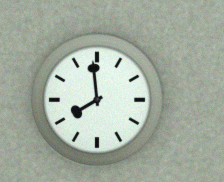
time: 7:59
